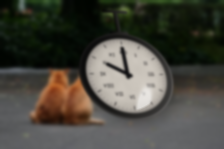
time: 10:00
